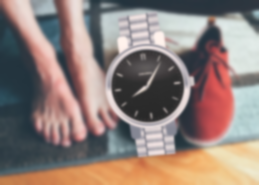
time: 8:06
